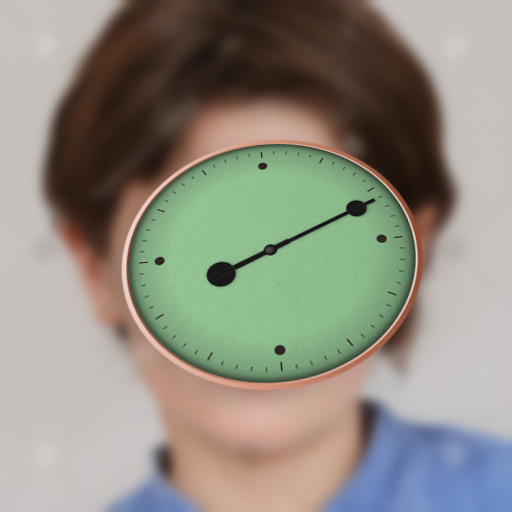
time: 8:11
